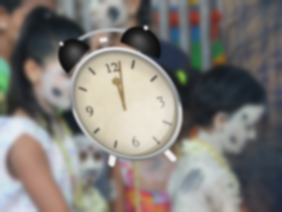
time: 12:02
